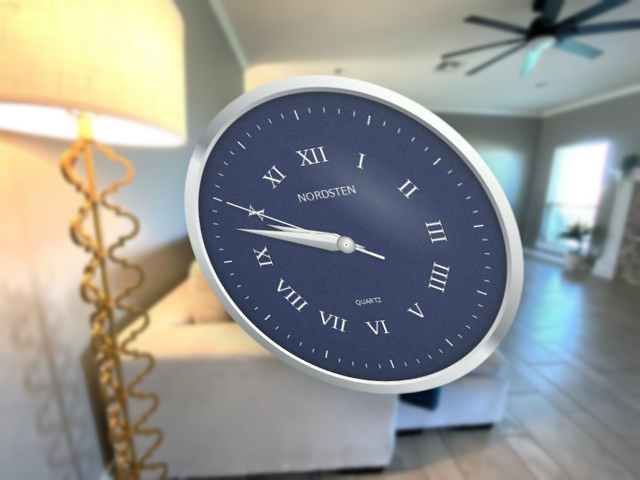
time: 9:47:50
